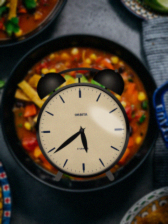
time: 5:39
